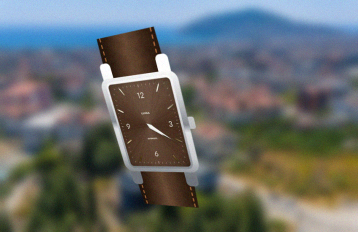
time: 4:21
